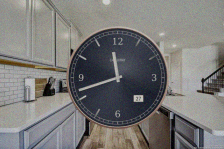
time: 11:42
